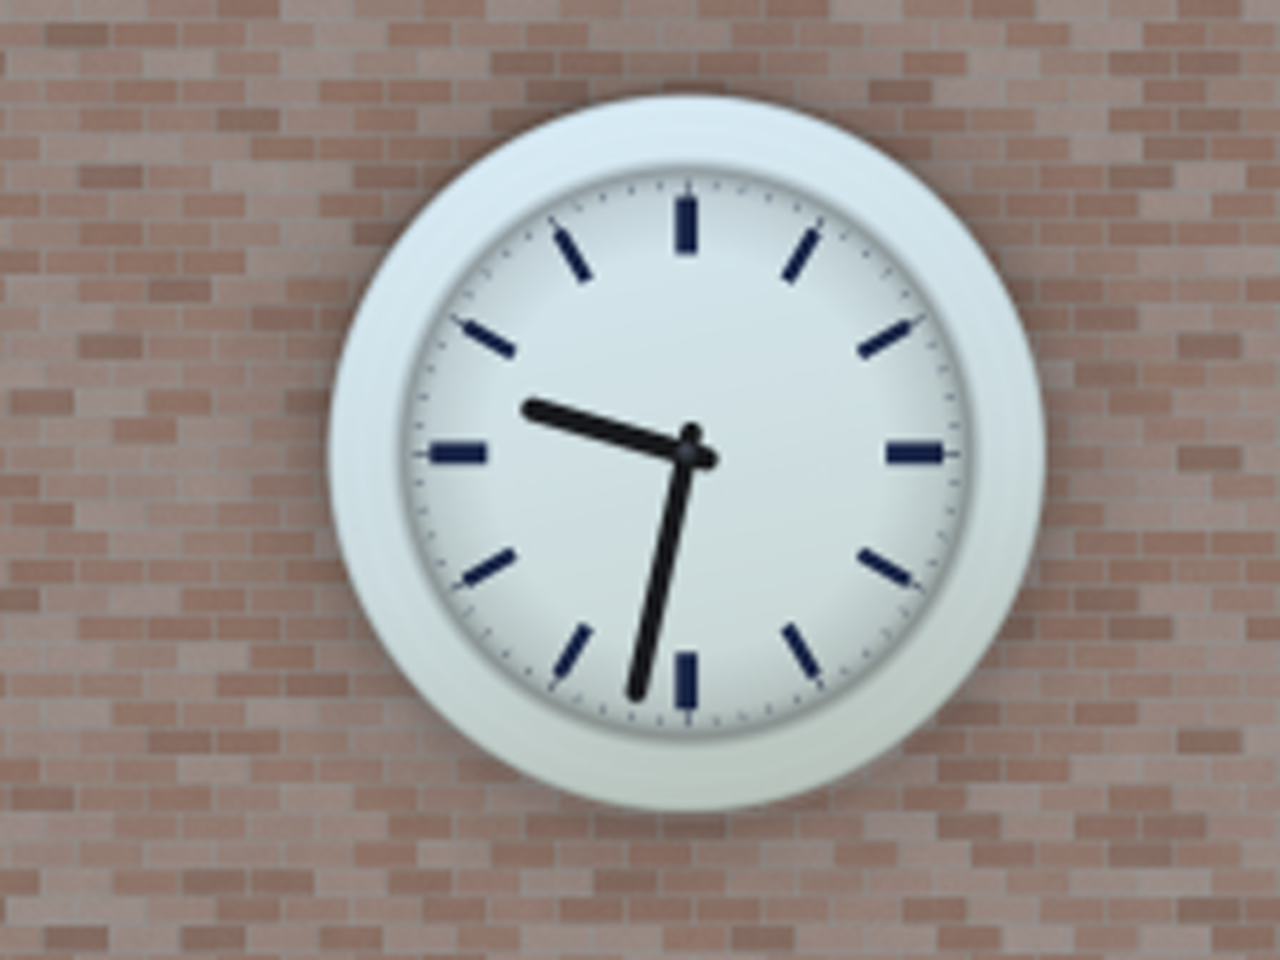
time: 9:32
